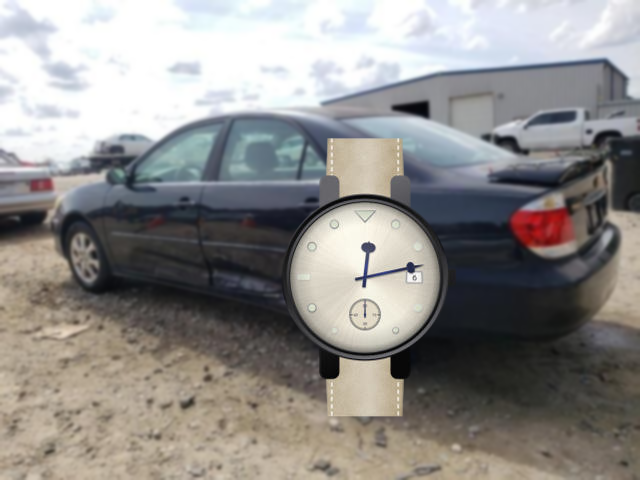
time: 12:13
